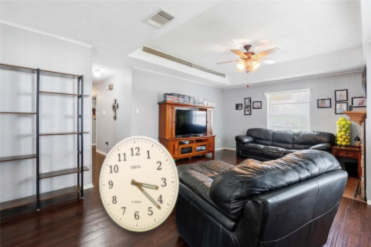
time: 3:22
